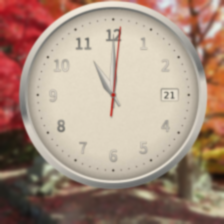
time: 11:00:01
